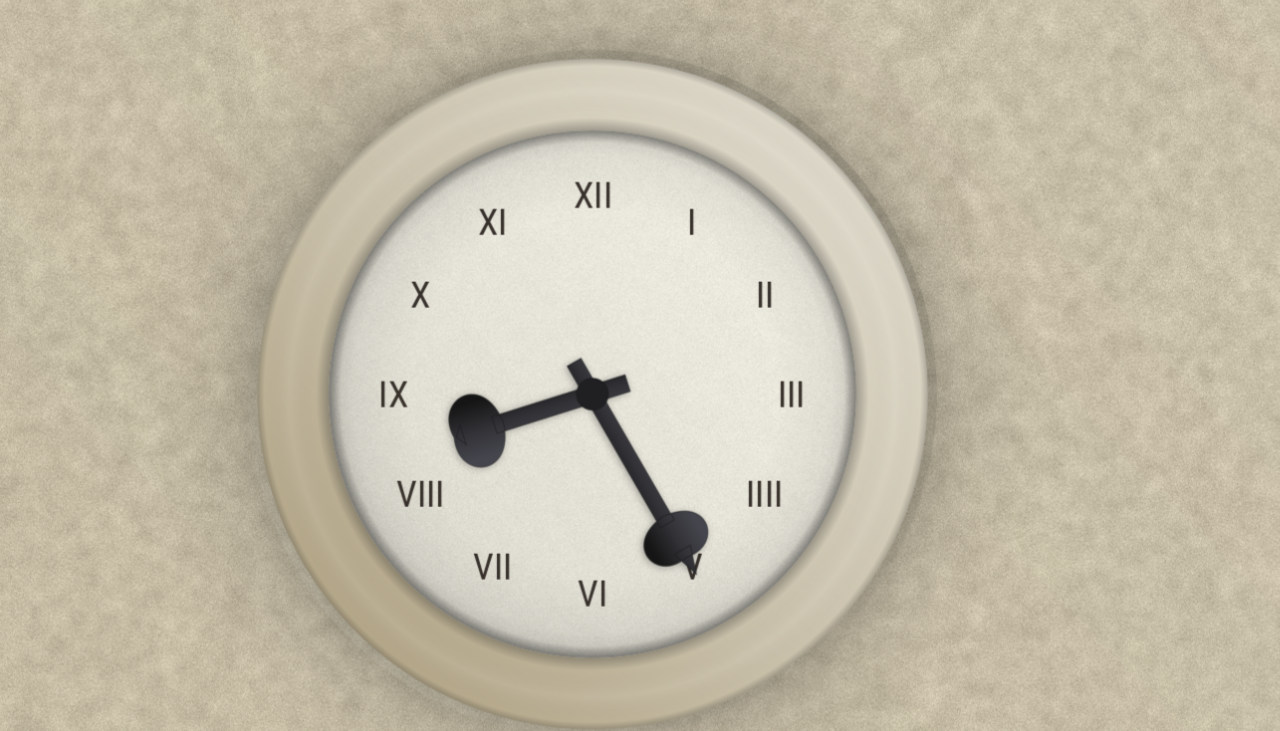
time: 8:25
